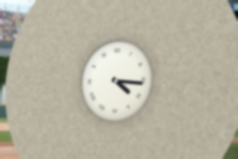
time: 4:16
